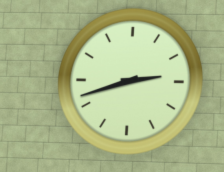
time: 2:42
